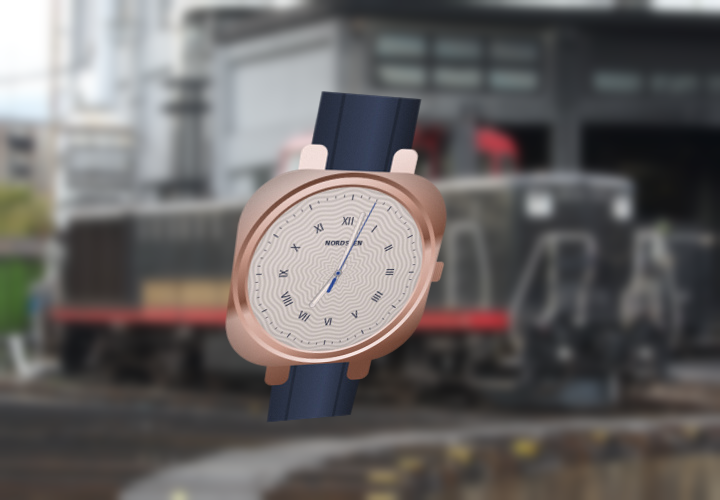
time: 7:02:03
